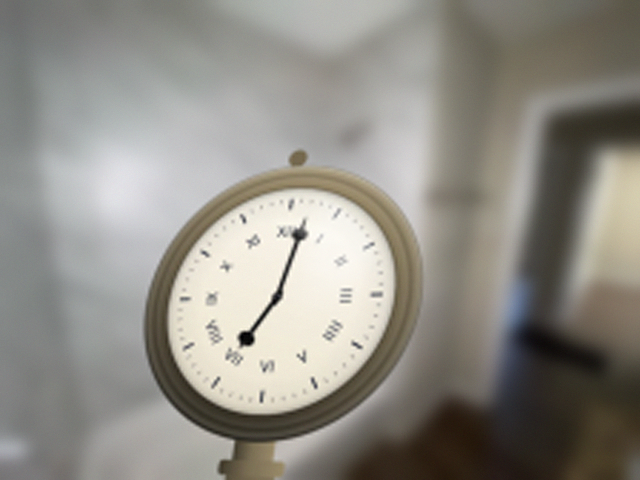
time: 7:02
